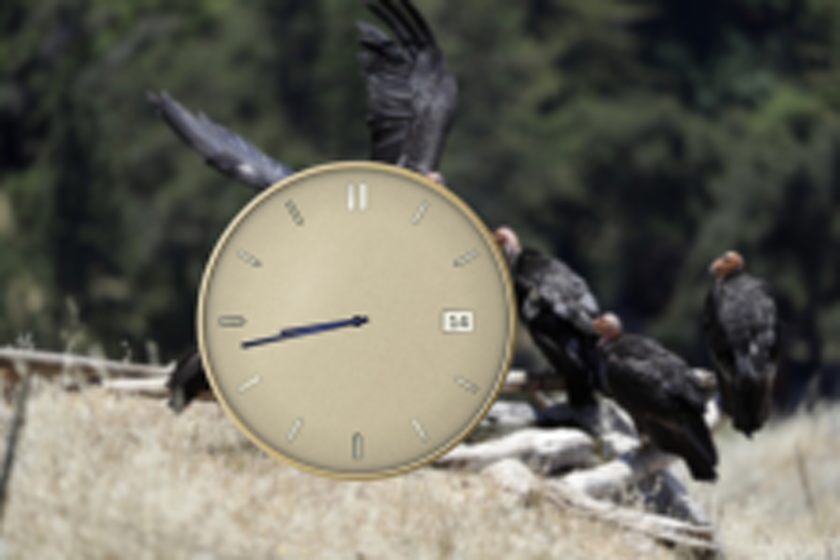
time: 8:43
